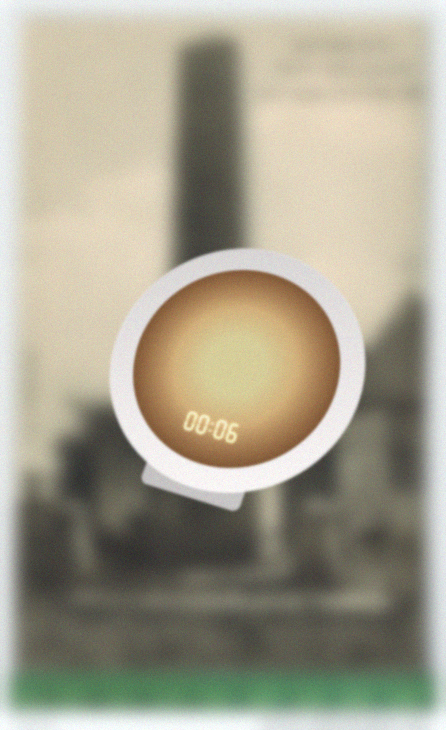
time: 0:06
